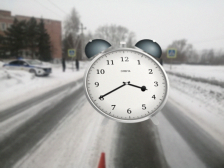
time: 3:40
